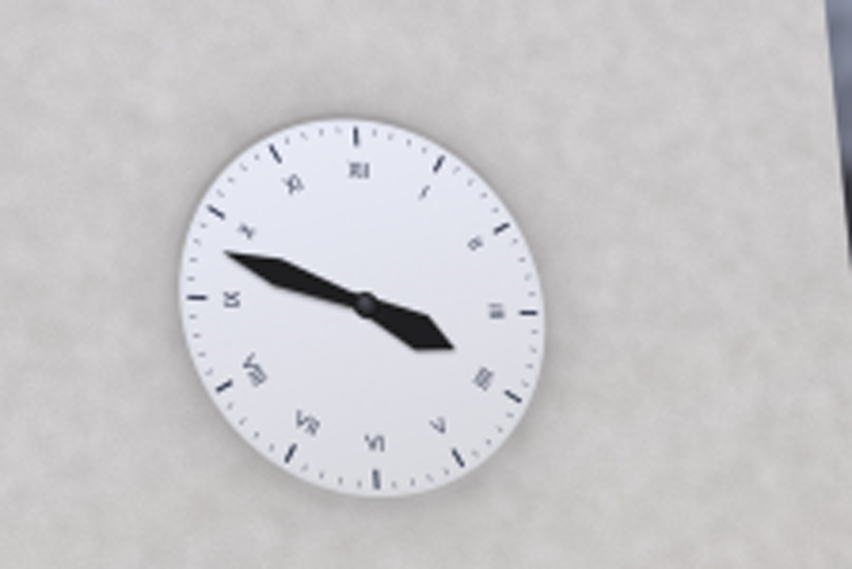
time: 3:48
